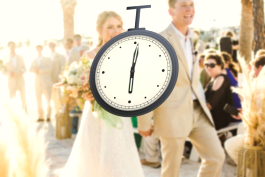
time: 6:01
